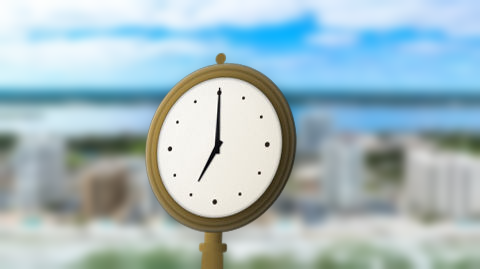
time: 7:00
